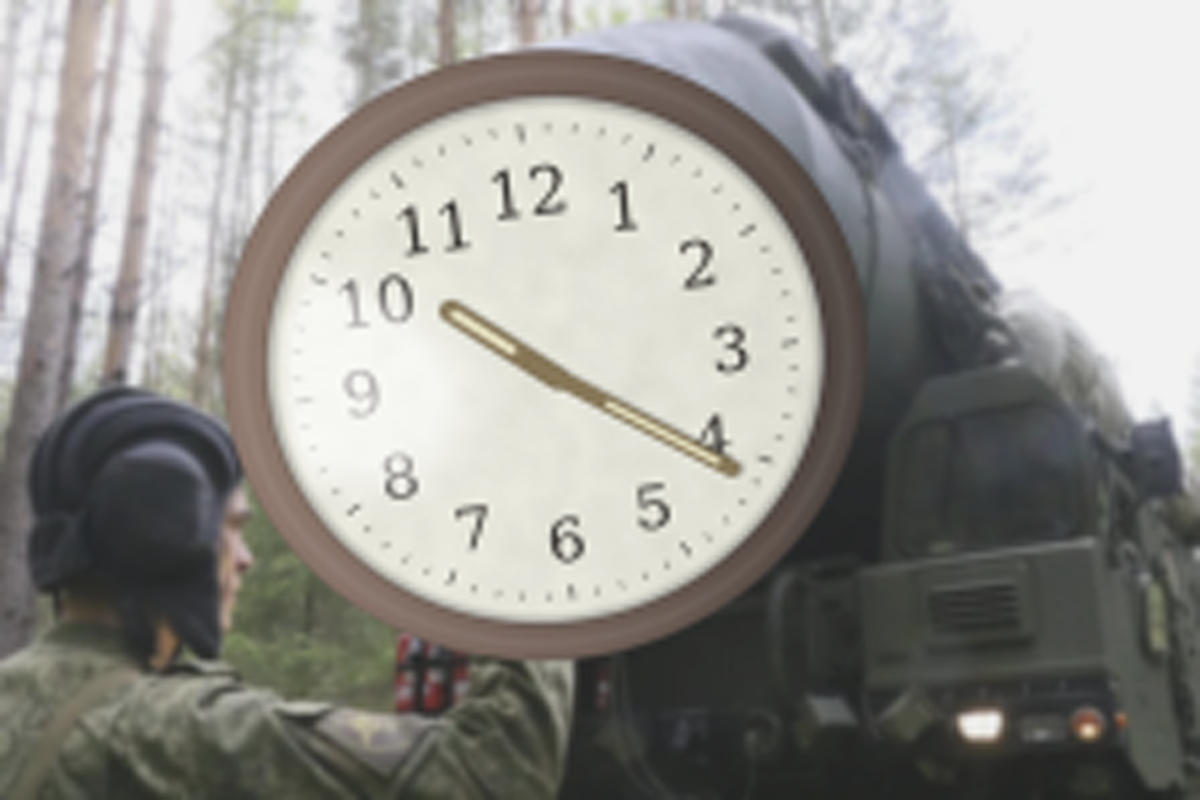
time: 10:21
